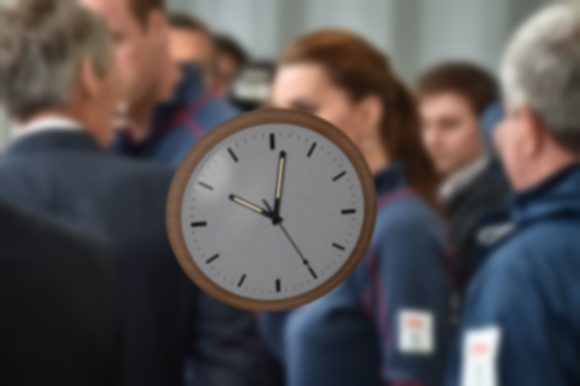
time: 10:01:25
